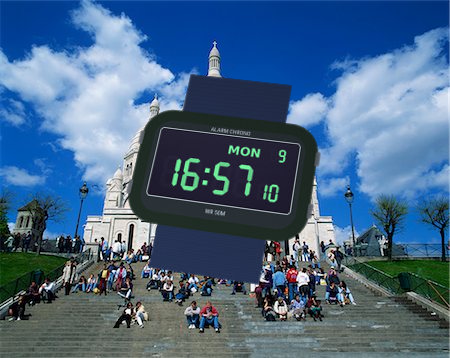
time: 16:57:10
